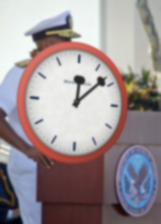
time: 12:08
